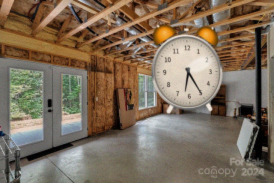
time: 6:25
